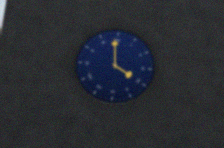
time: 3:59
